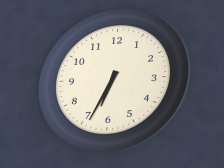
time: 6:34
